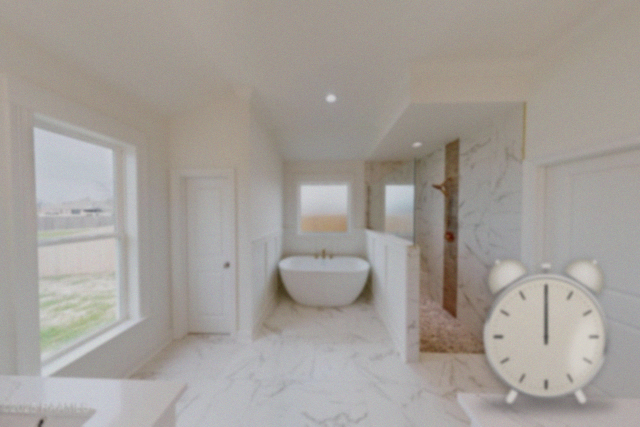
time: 12:00
